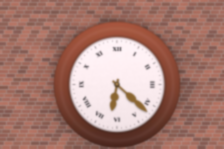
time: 6:22
